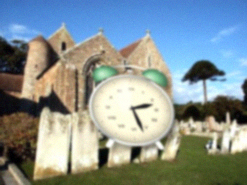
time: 2:27
